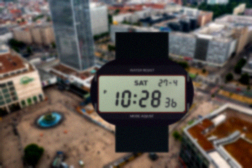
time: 10:28:36
